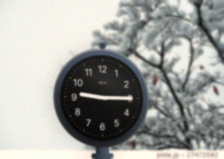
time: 9:15
